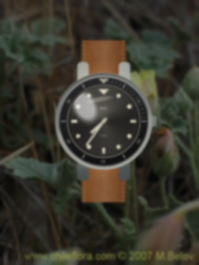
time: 7:36
